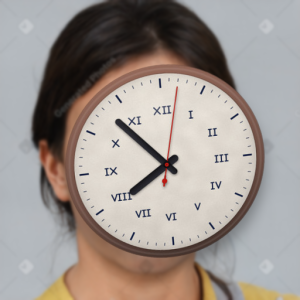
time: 7:53:02
